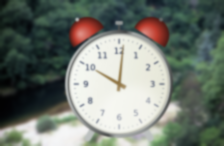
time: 10:01
